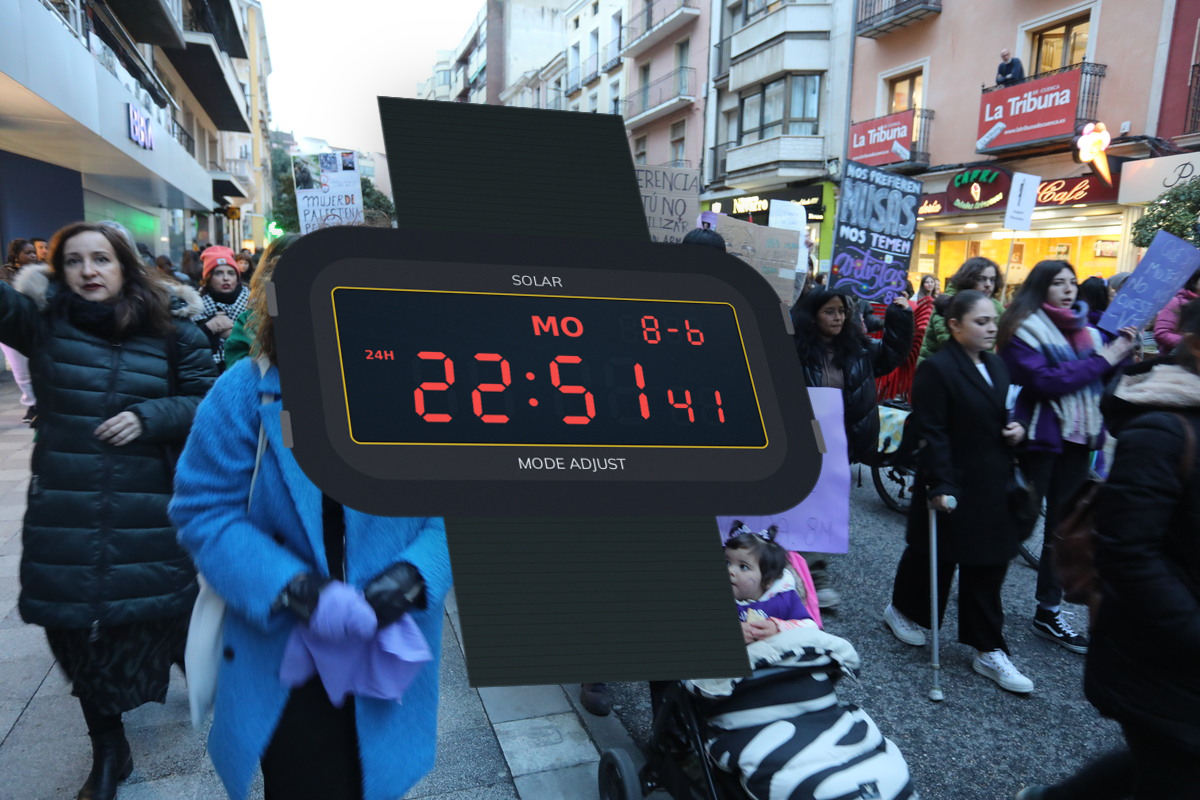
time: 22:51:41
